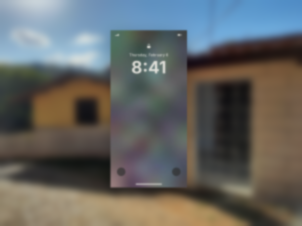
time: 8:41
